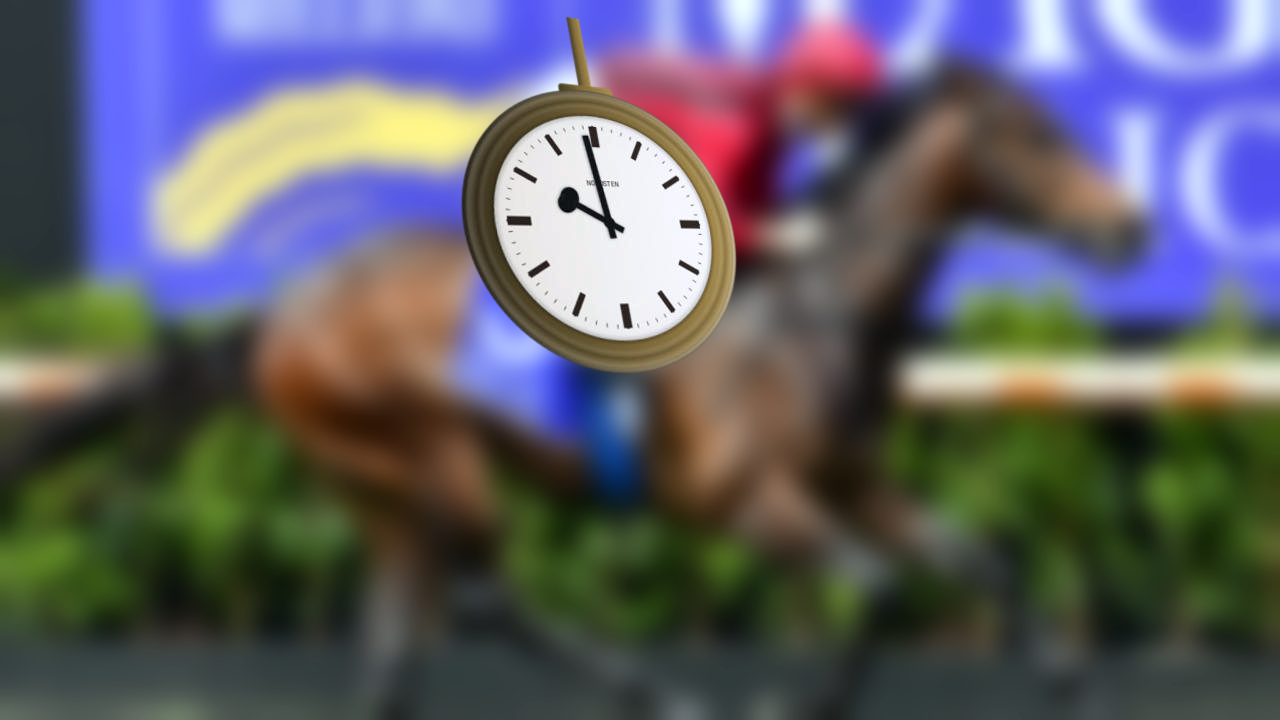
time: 9:59
